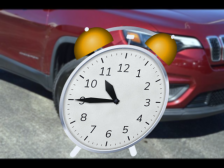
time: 10:45
